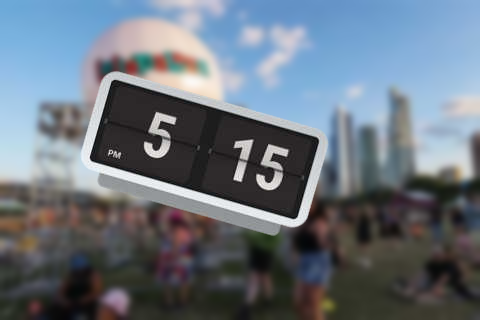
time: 5:15
